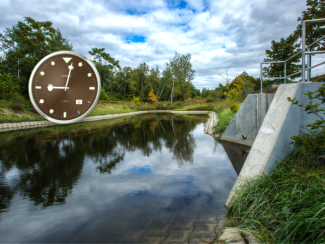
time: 9:02
